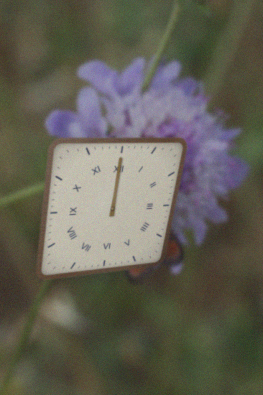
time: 12:00
